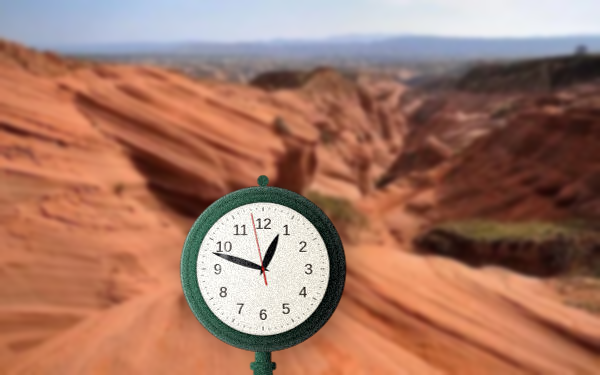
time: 12:47:58
